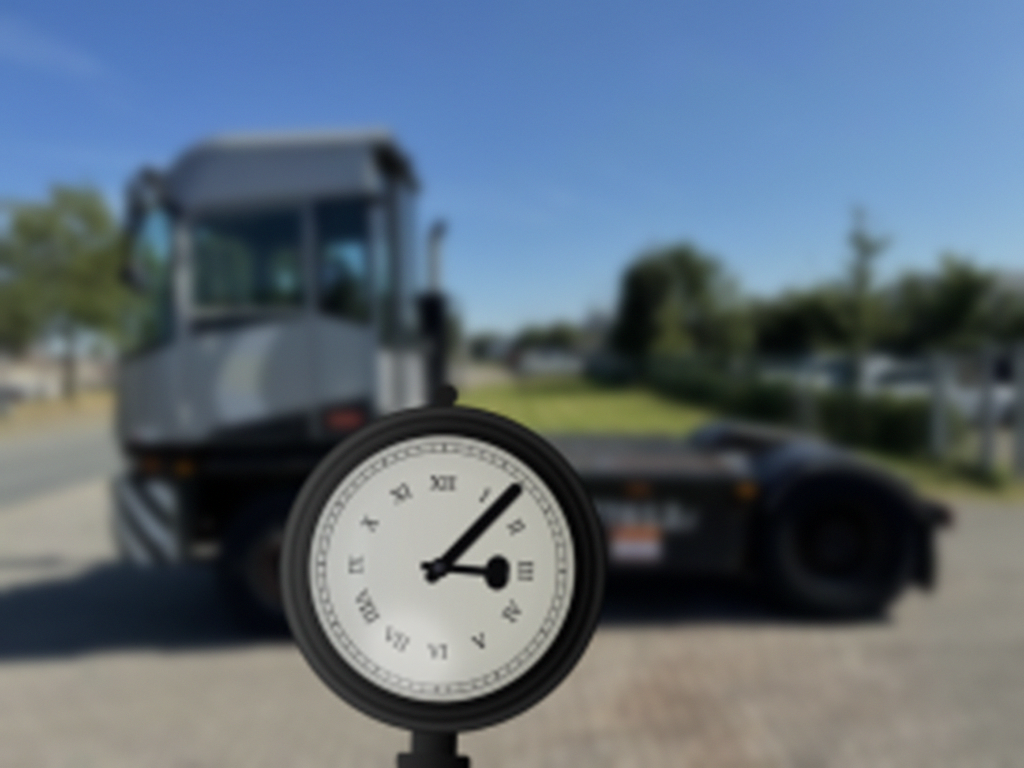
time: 3:07
